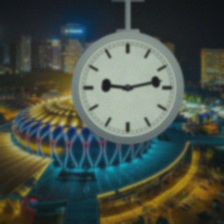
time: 9:13
